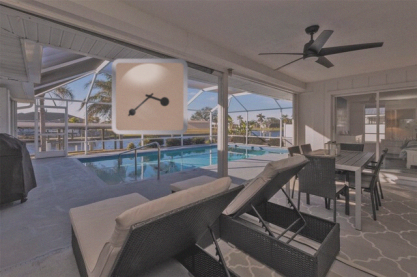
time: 3:38
